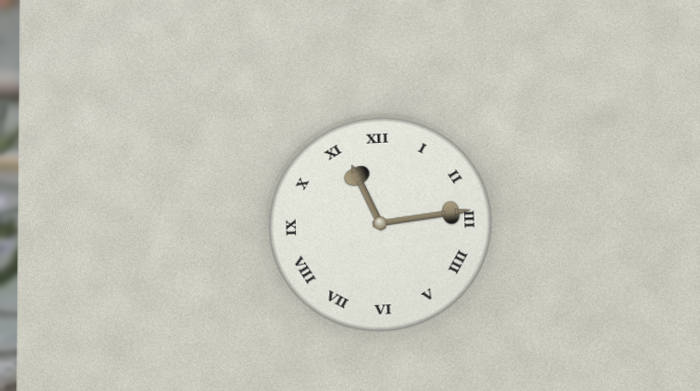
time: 11:14
